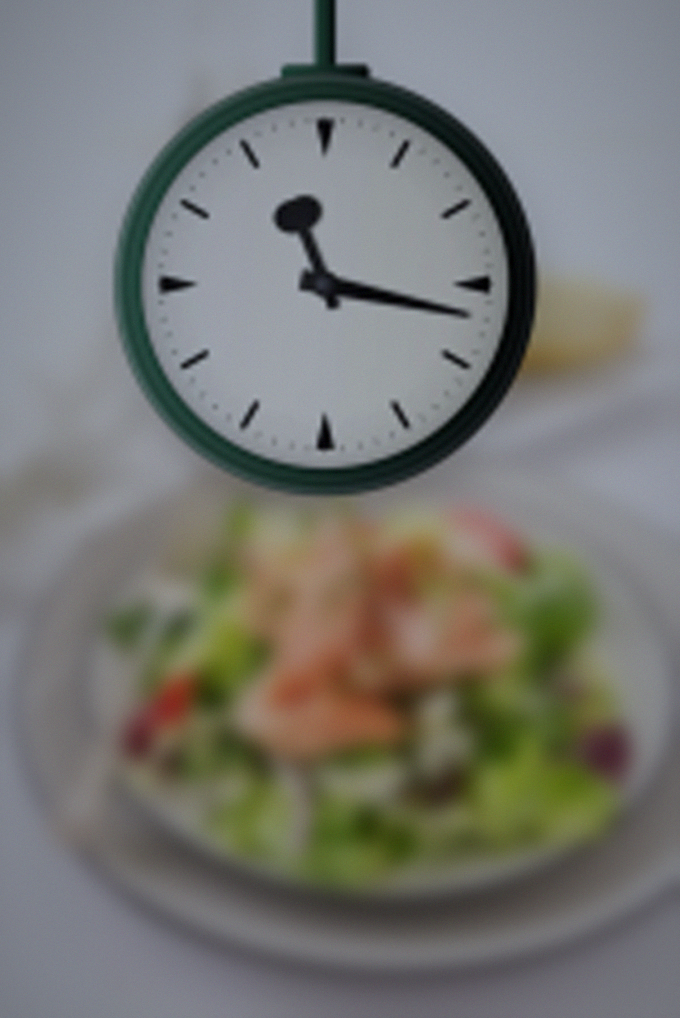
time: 11:17
